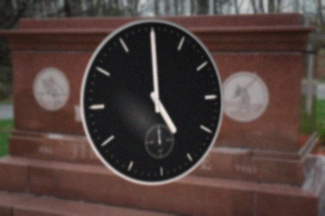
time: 5:00
